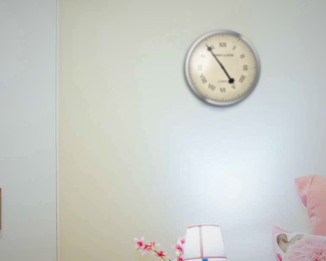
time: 4:54
